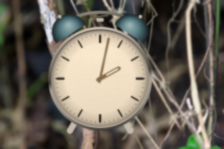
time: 2:02
